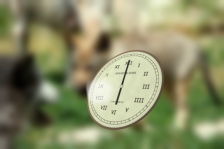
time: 6:00
